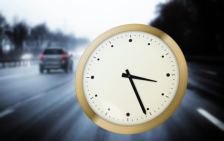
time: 3:26
